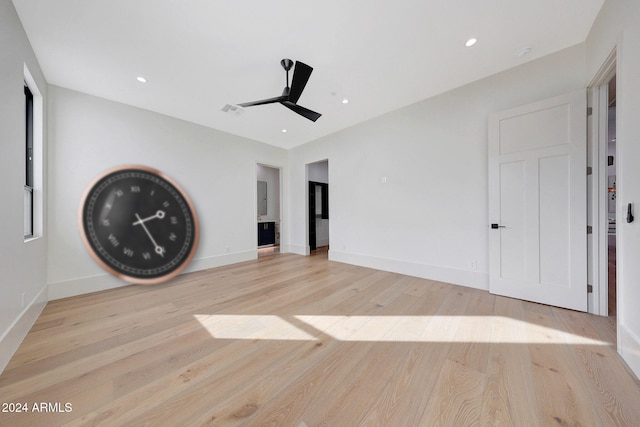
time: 2:26
